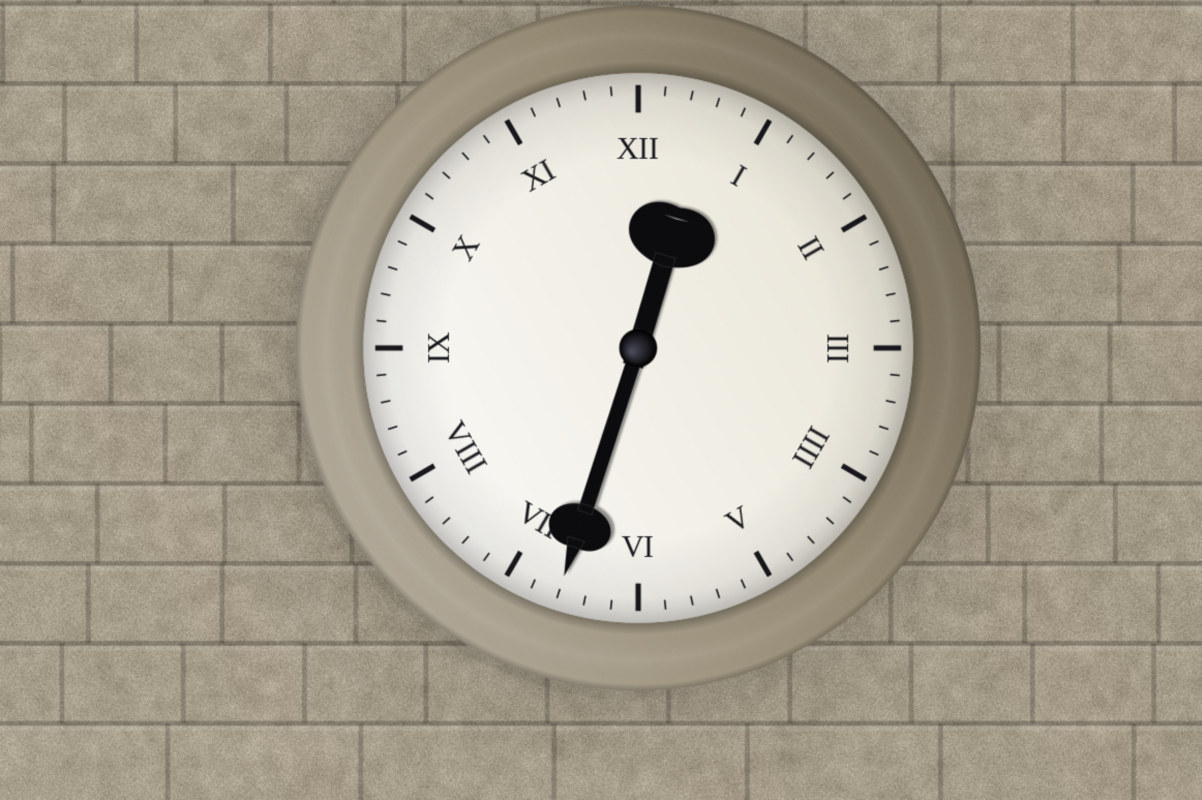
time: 12:33
